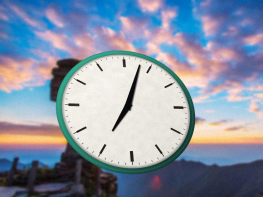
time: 7:03
